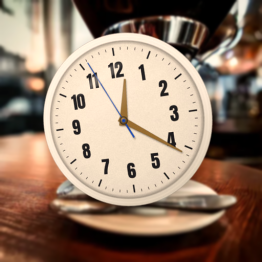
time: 12:20:56
